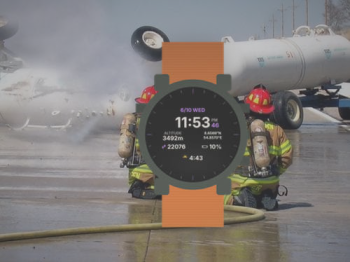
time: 11:53
